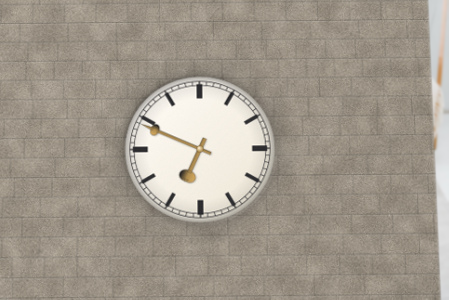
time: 6:49
